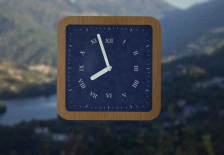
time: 7:57
